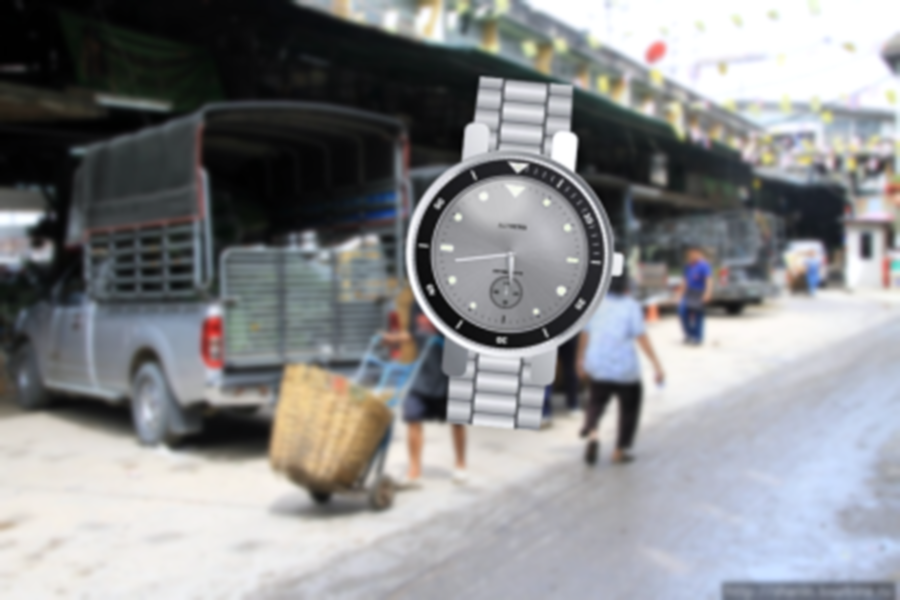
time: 5:43
